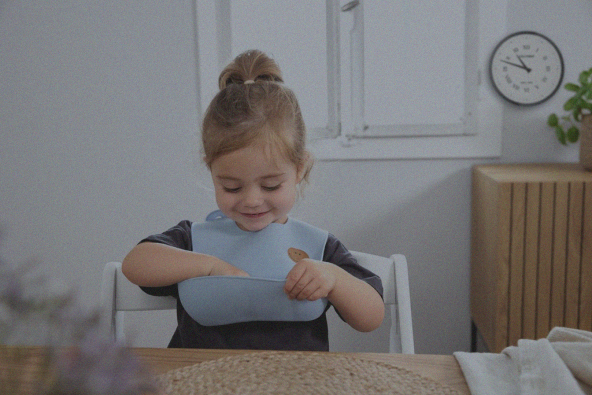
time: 10:48
